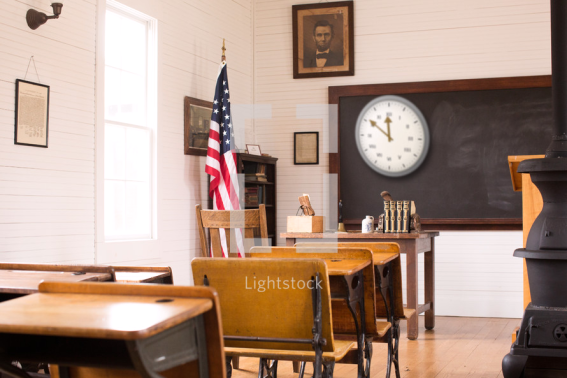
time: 11:51
